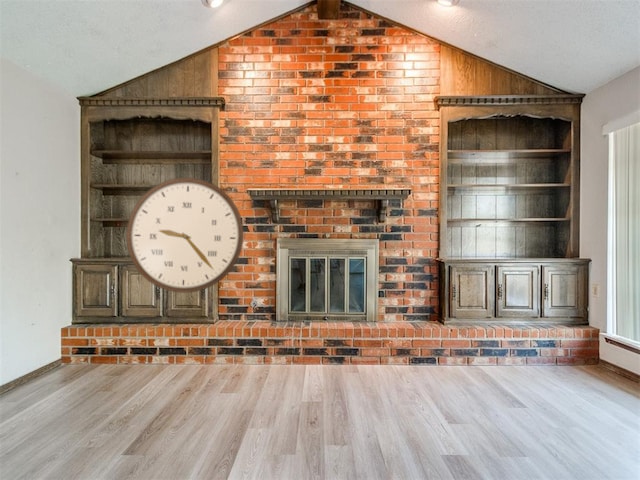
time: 9:23
